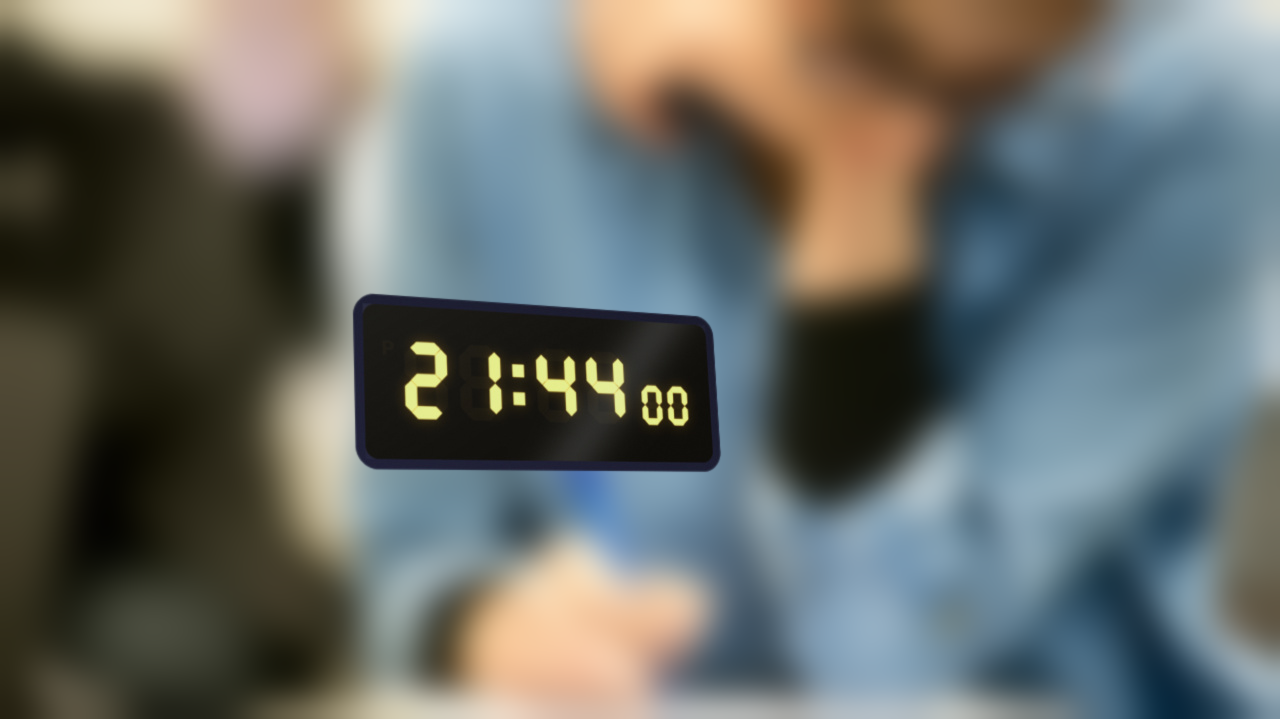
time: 21:44:00
